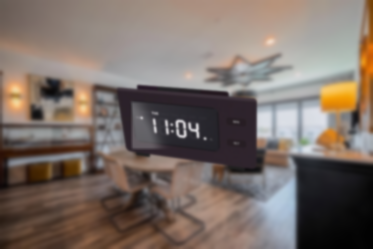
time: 11:04
